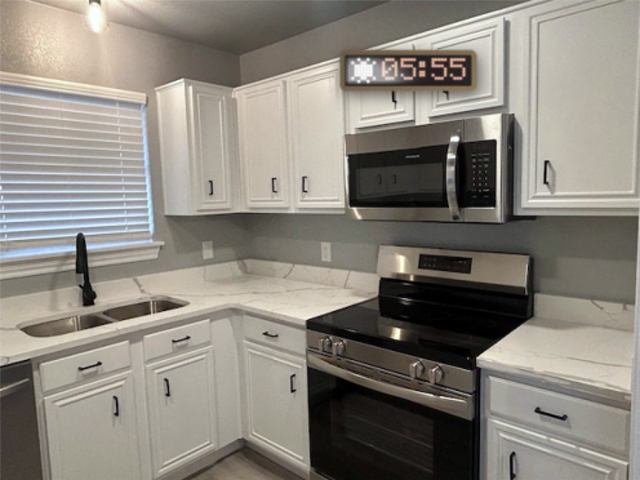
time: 5:55
